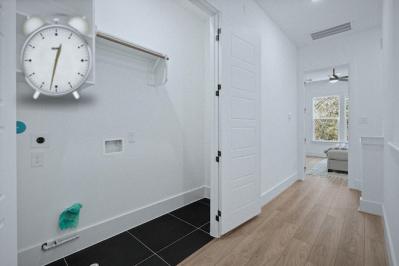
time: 12:32
